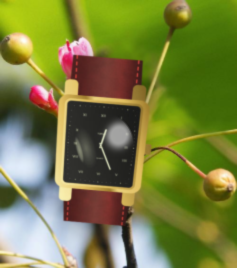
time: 12:26
